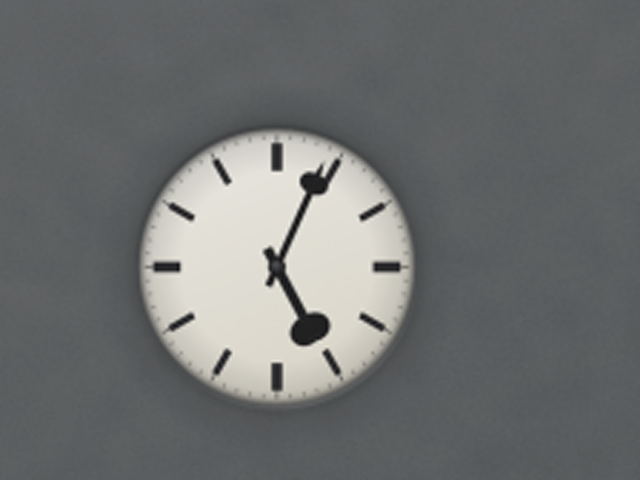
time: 5:04
